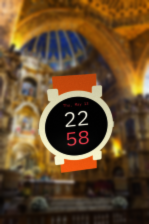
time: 22:58
